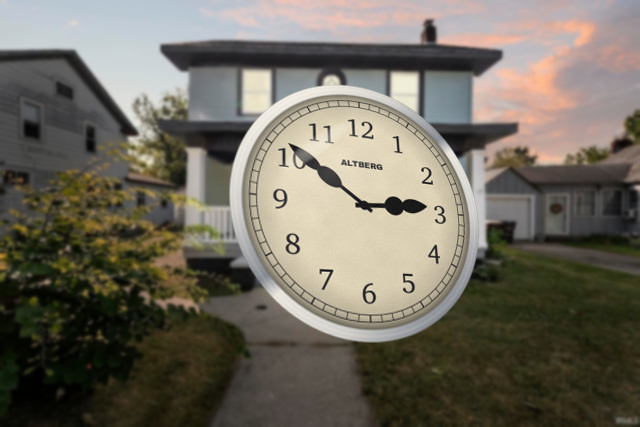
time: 2:51
